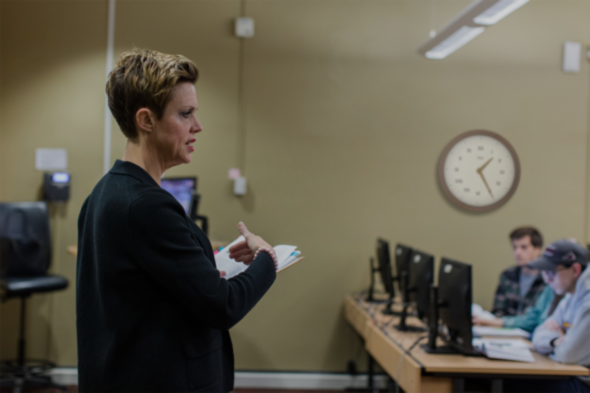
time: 1:25
